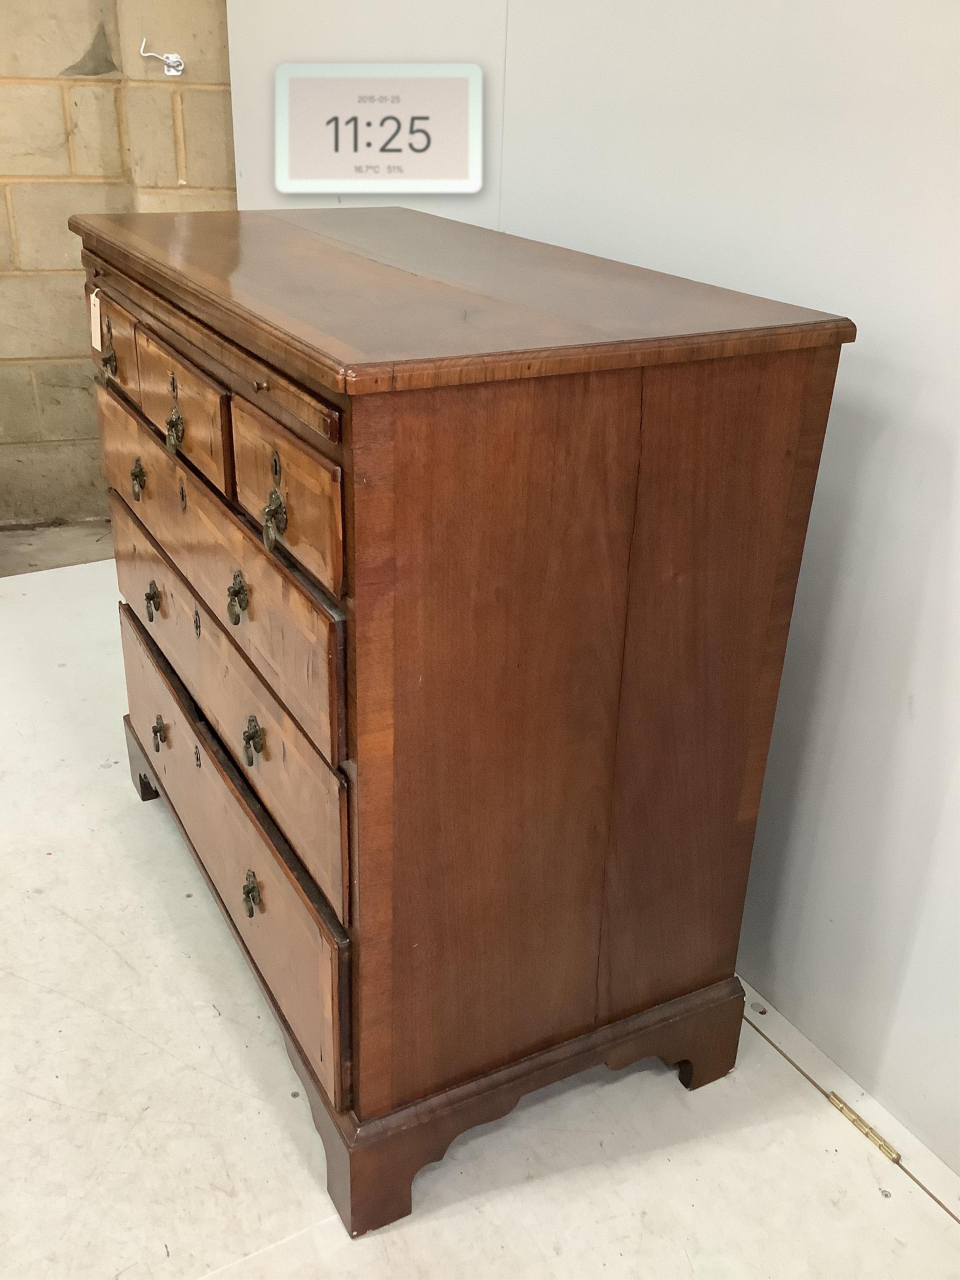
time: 11:25
